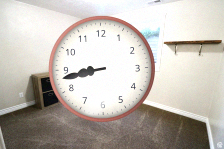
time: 8:43
